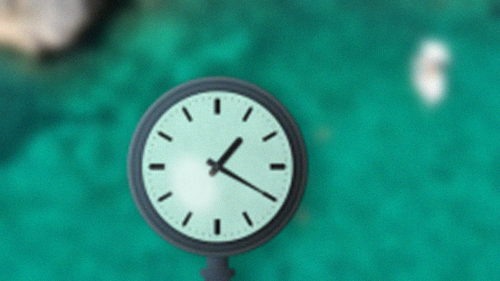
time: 1:20
